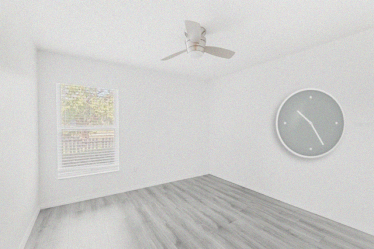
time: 10:25
